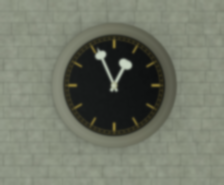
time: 12:56
